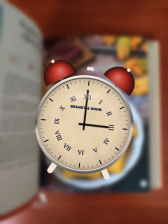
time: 3:00
